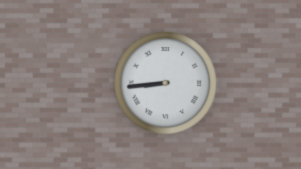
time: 8:44
